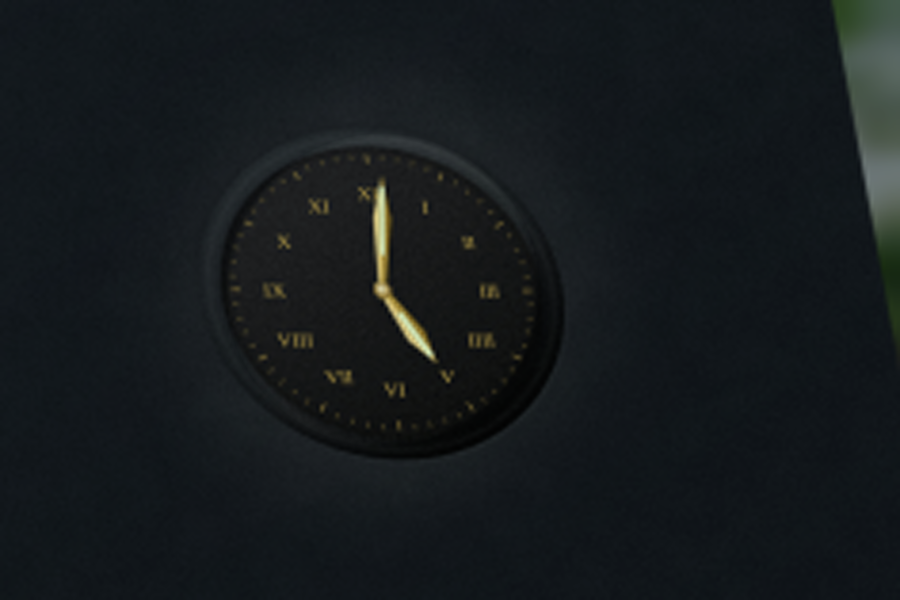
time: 5:01
